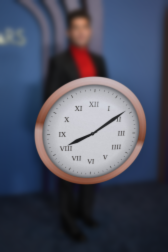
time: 8:09
